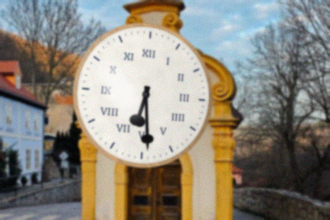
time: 6:29
